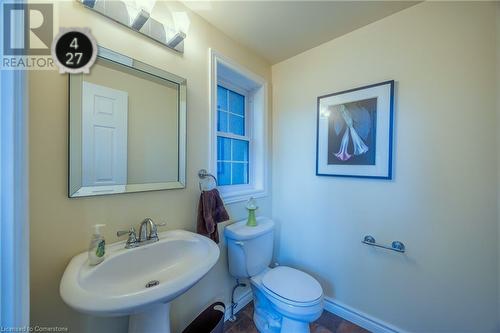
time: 4:27
